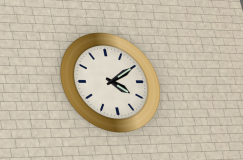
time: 4:10
